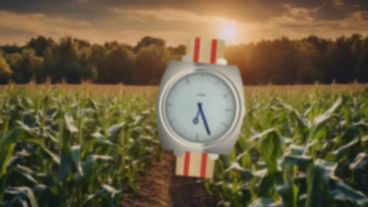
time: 6:26
